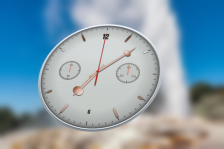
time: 7:08
